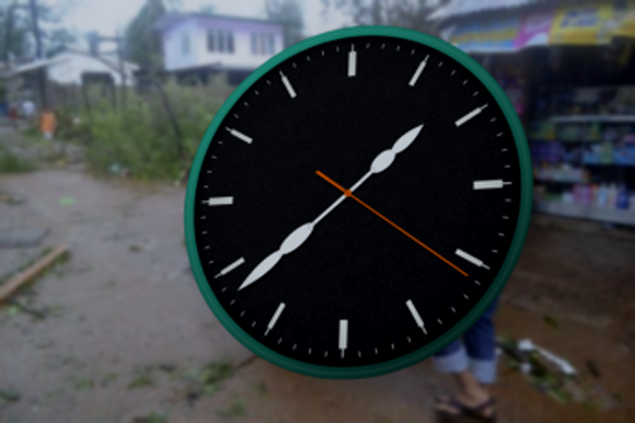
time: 1:38:21
